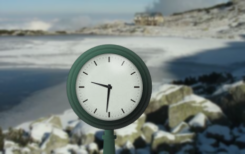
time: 9:31
